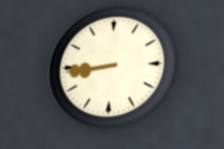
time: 8:44
